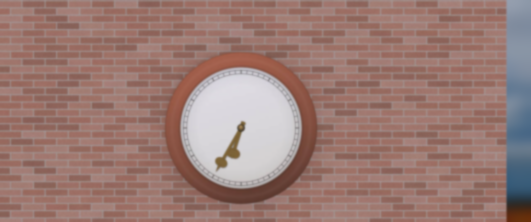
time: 6:35
